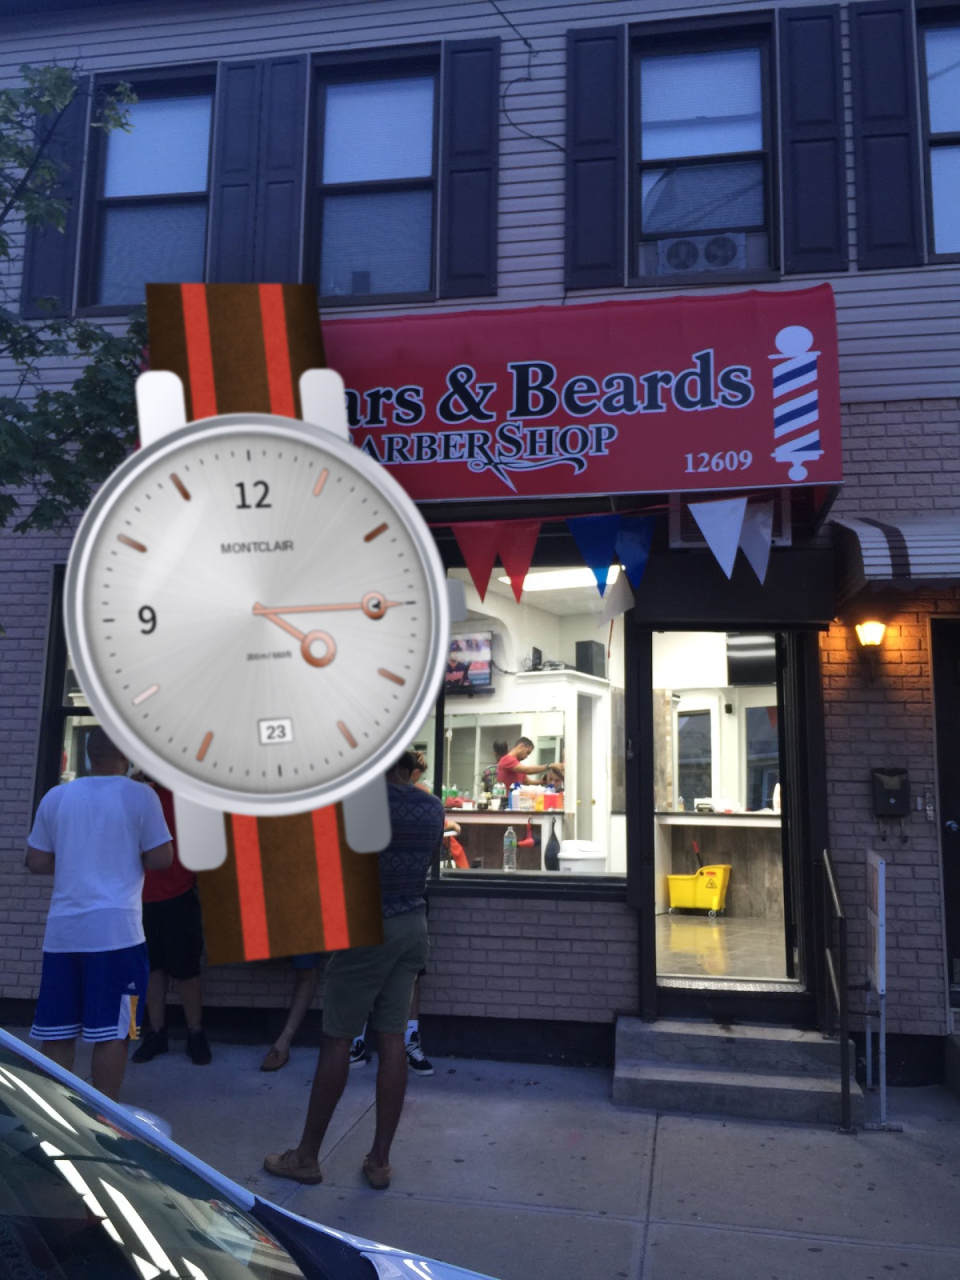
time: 4:15
